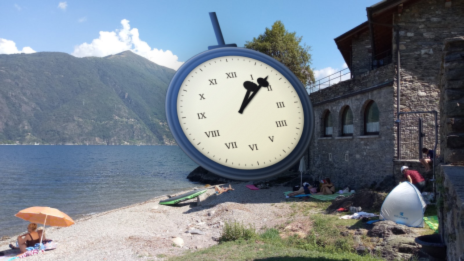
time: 1:08
